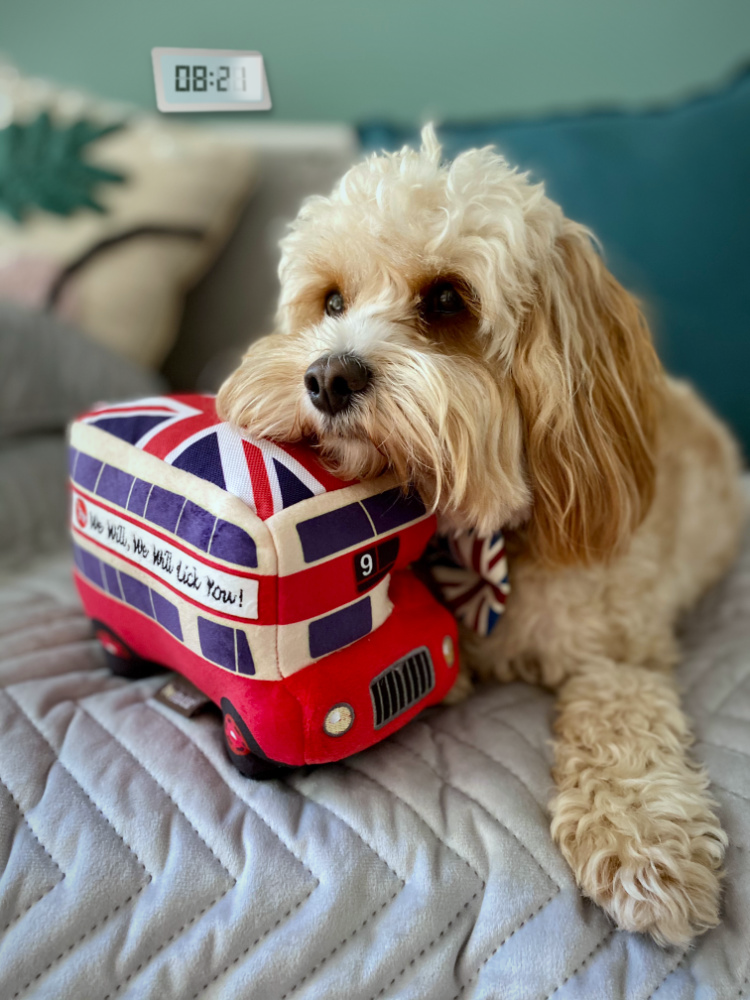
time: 8:21
